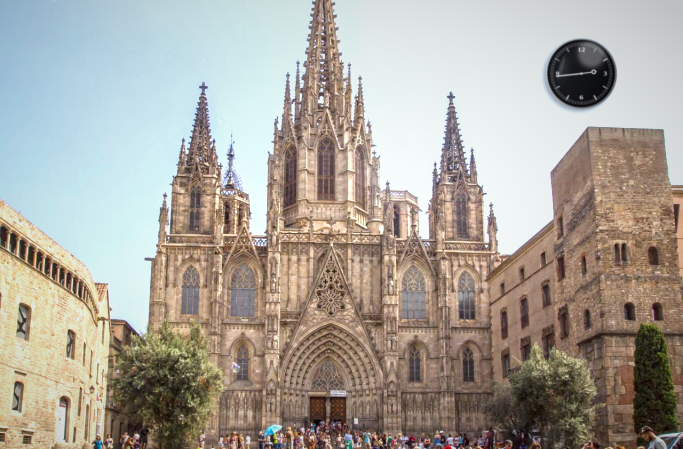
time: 2:44
